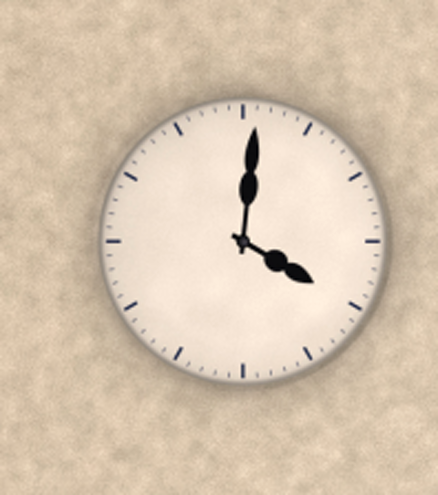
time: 4:01
